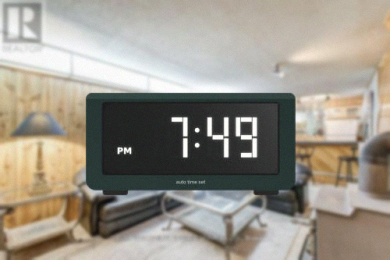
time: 7:49
